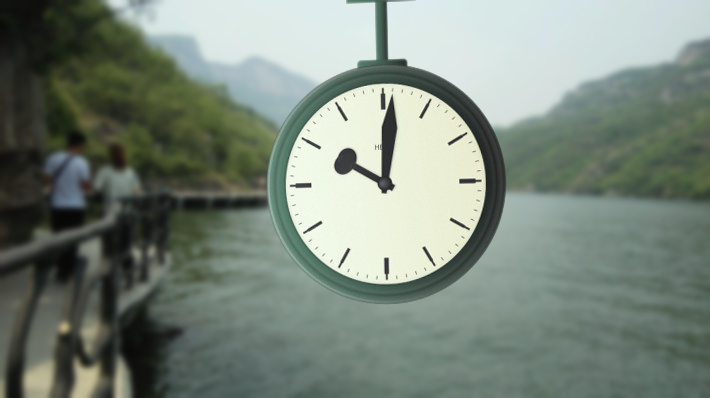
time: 10:01
